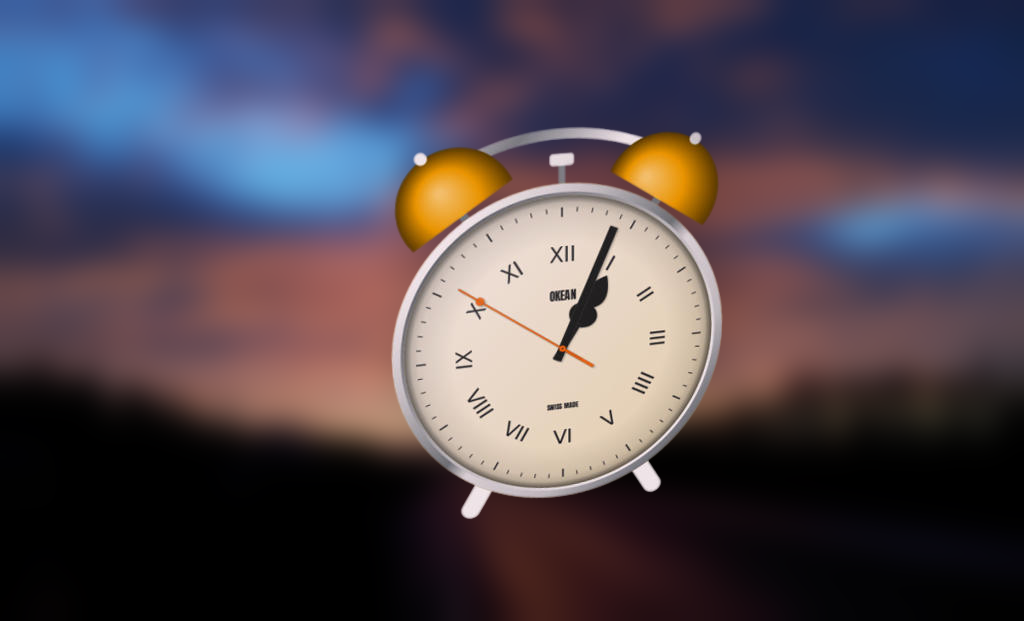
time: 1:03:51
